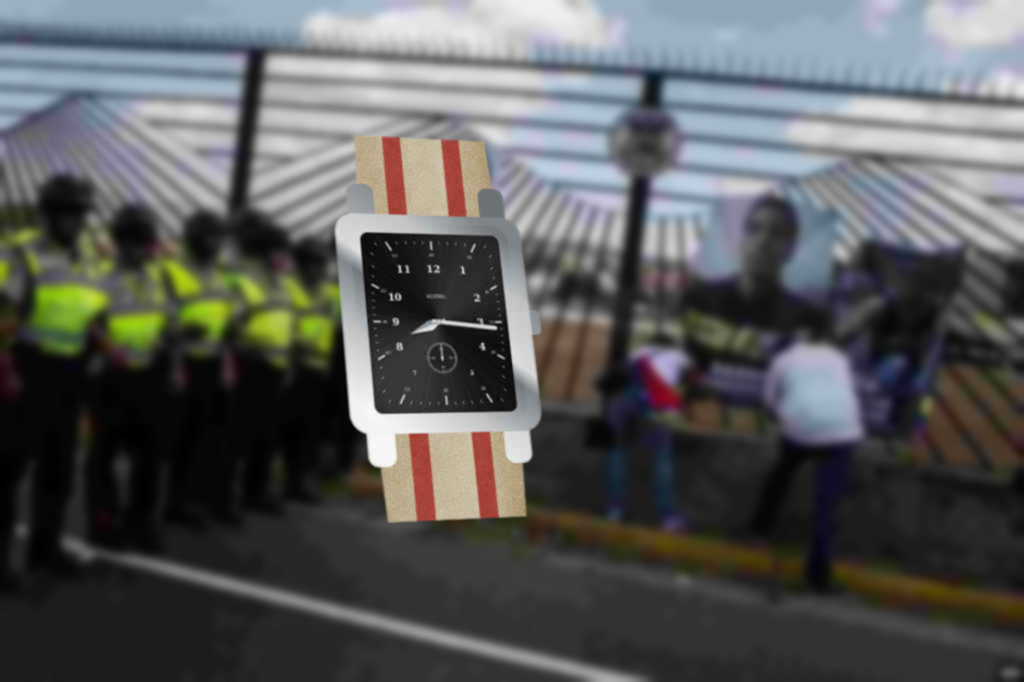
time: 8:16
